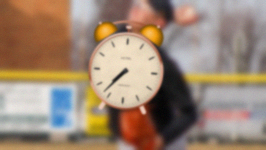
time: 7:37
